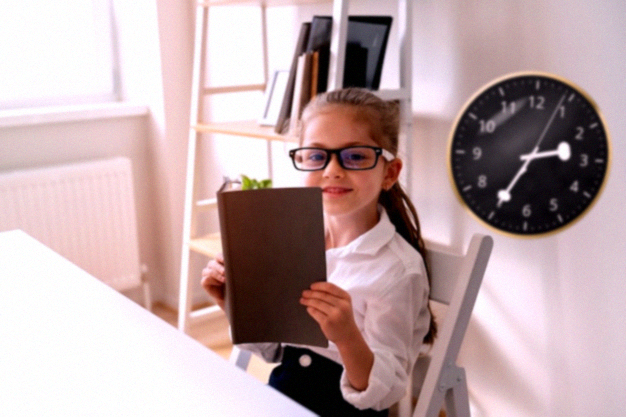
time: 2:35:04
